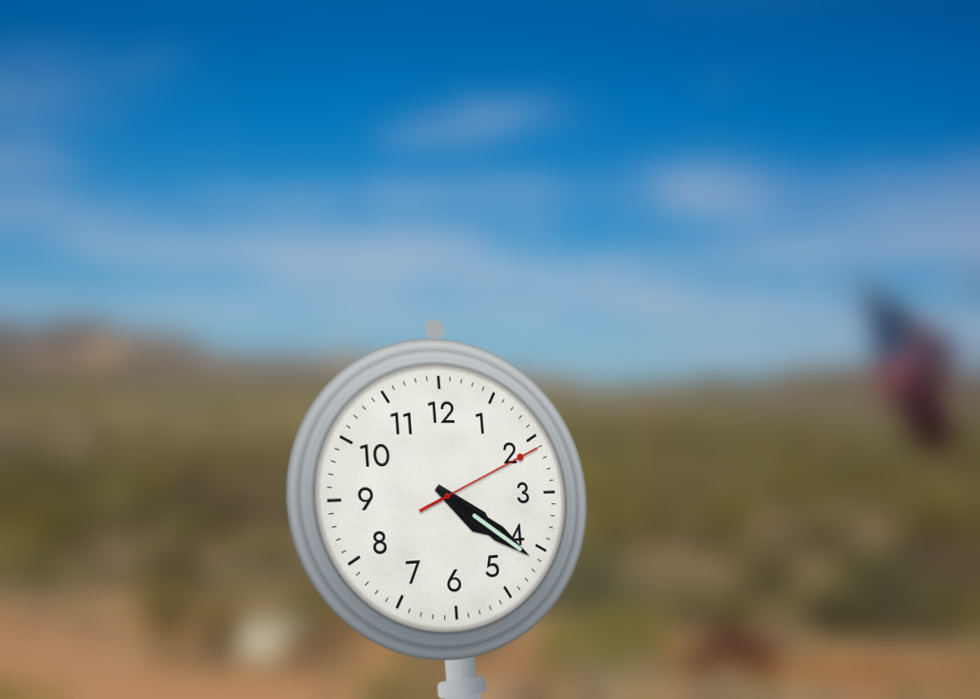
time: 4:21:11
